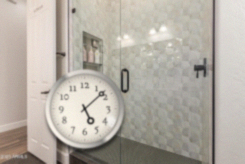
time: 5:08
